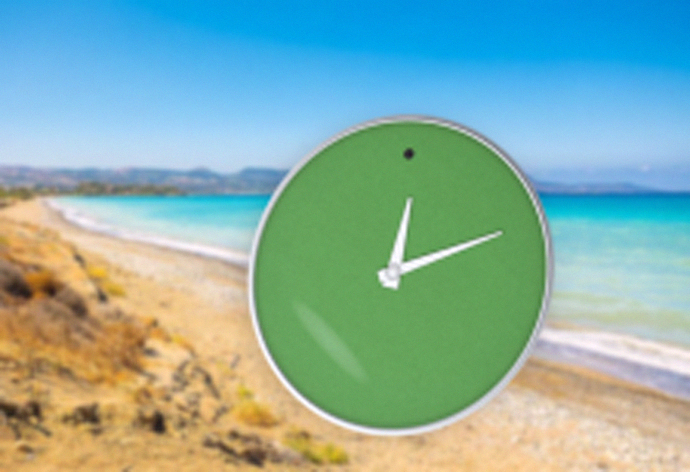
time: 12:11
